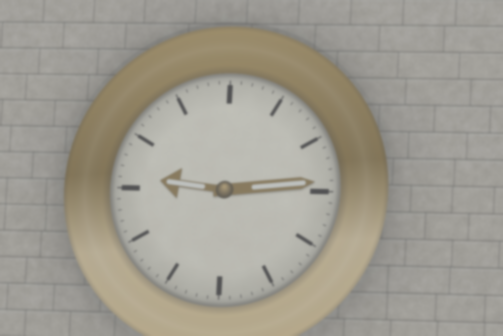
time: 9:14
